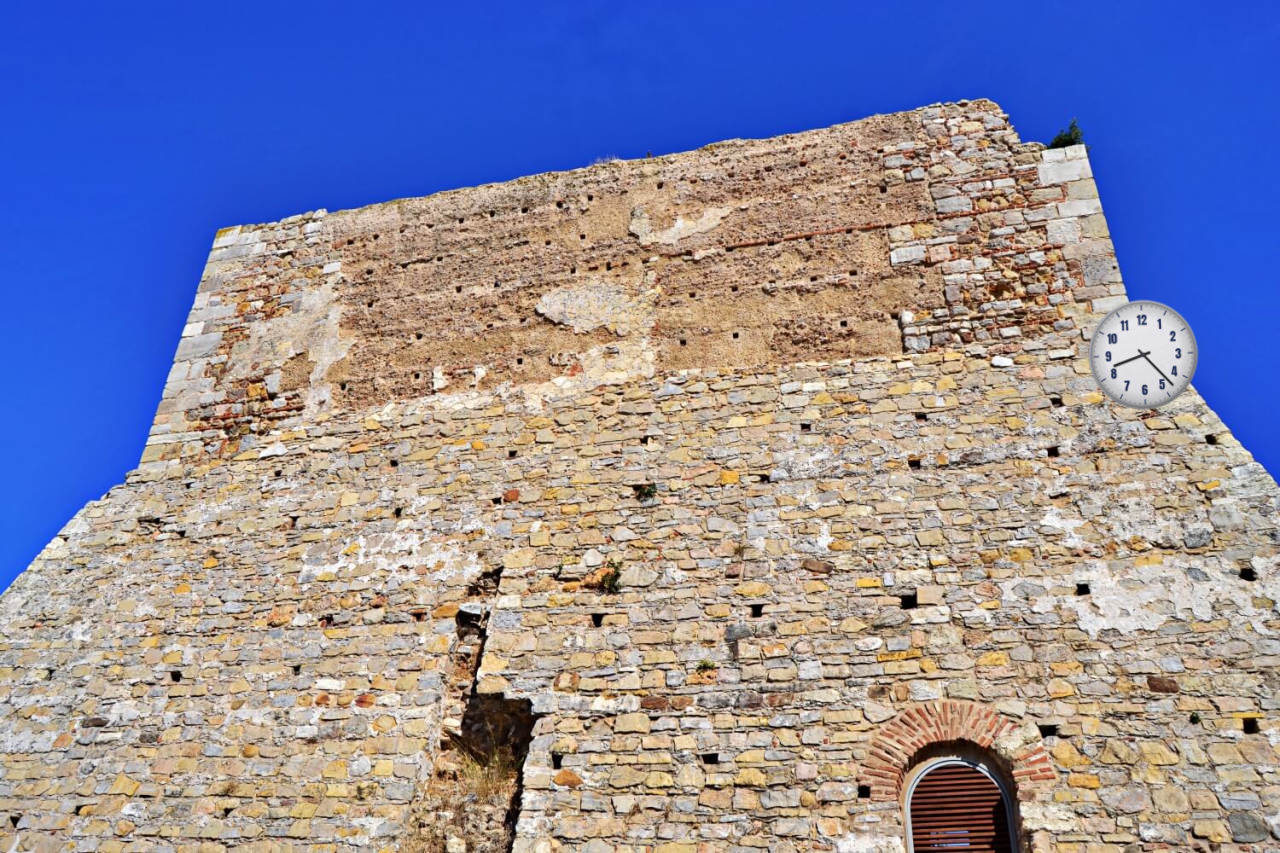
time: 8:23
